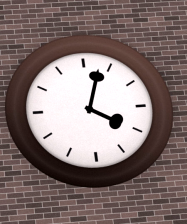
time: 4:03
